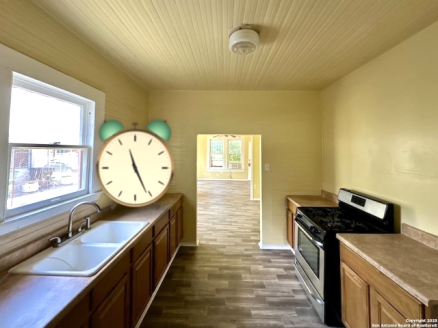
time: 11:26
